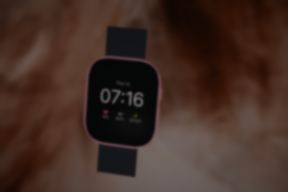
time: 7:16
